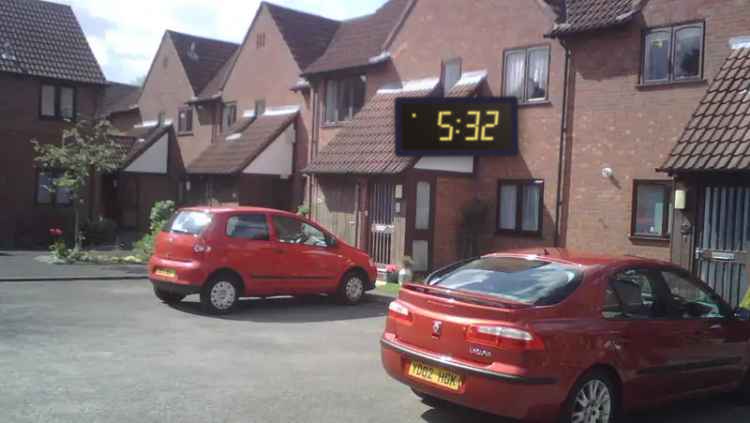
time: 5:32
